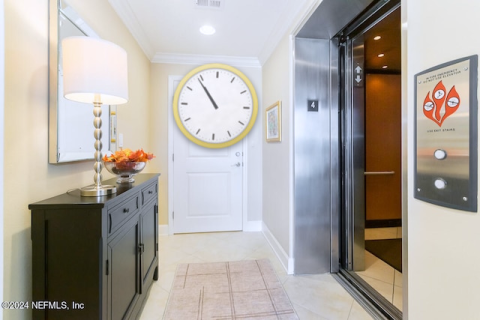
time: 10:54
